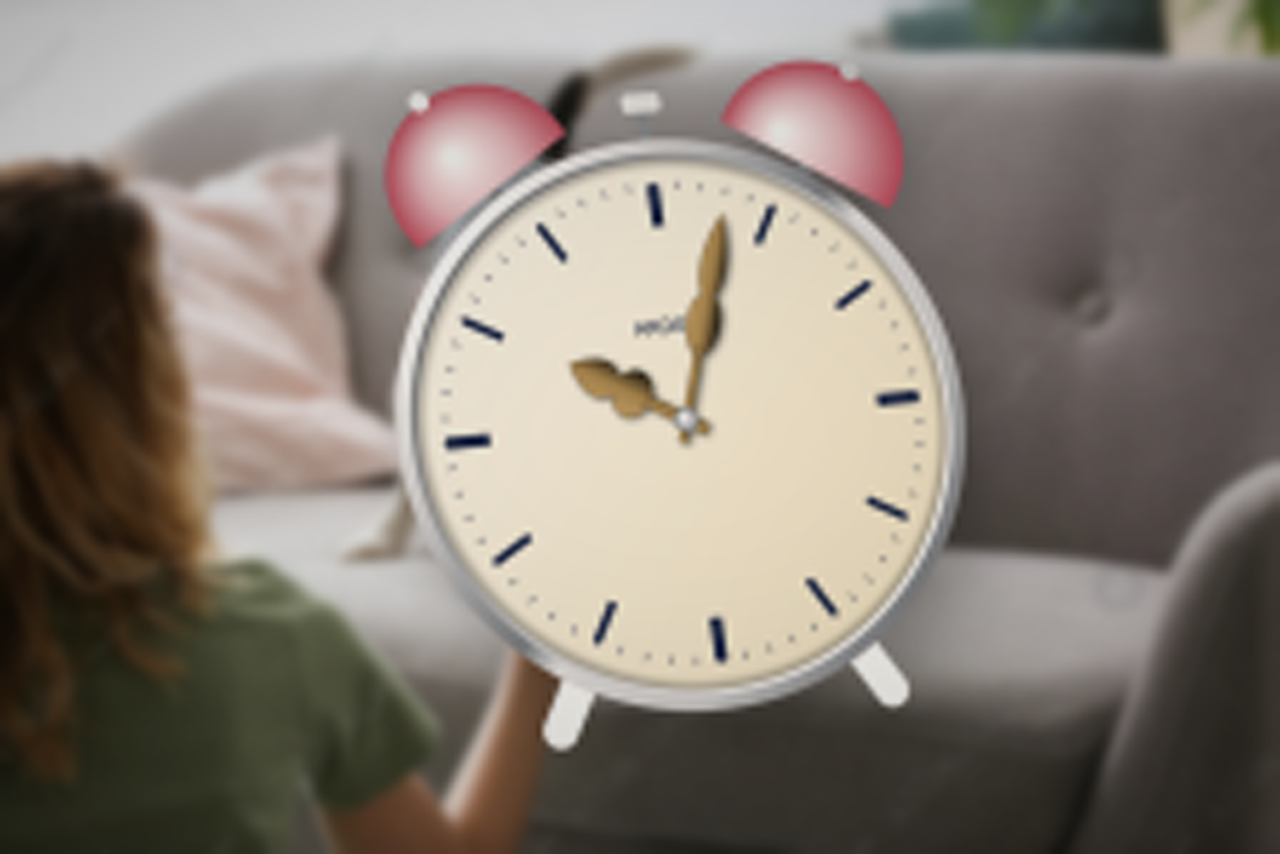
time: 10:03
